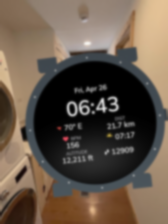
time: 6:43
